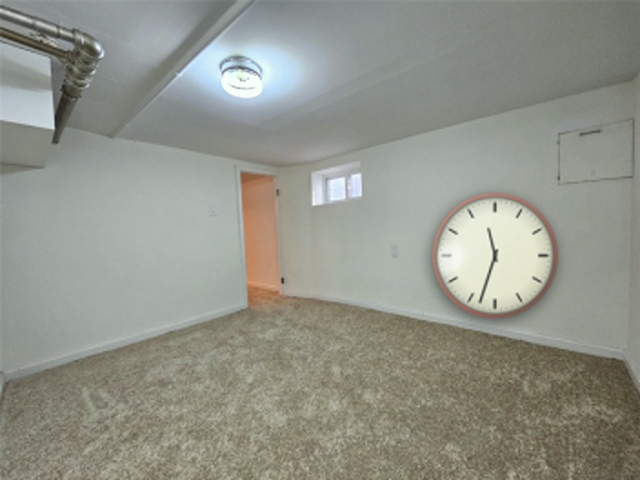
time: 11:33
